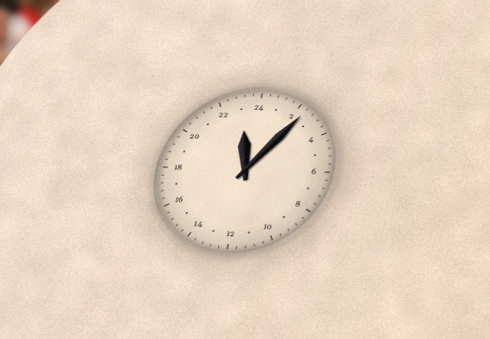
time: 23:06
